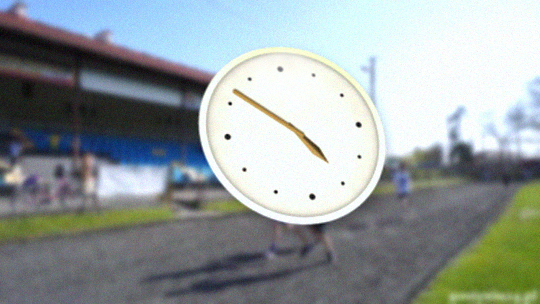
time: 4:52
